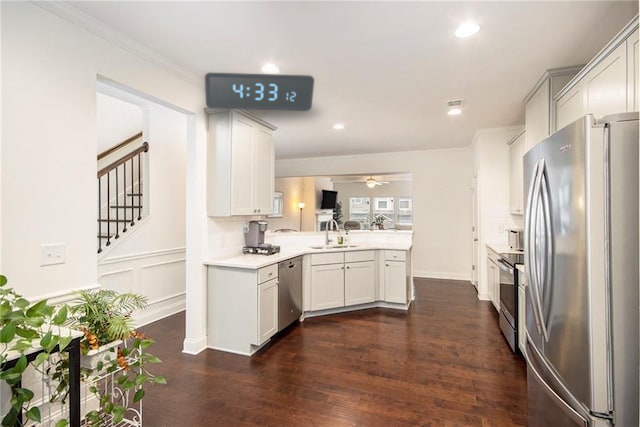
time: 4:33:12
